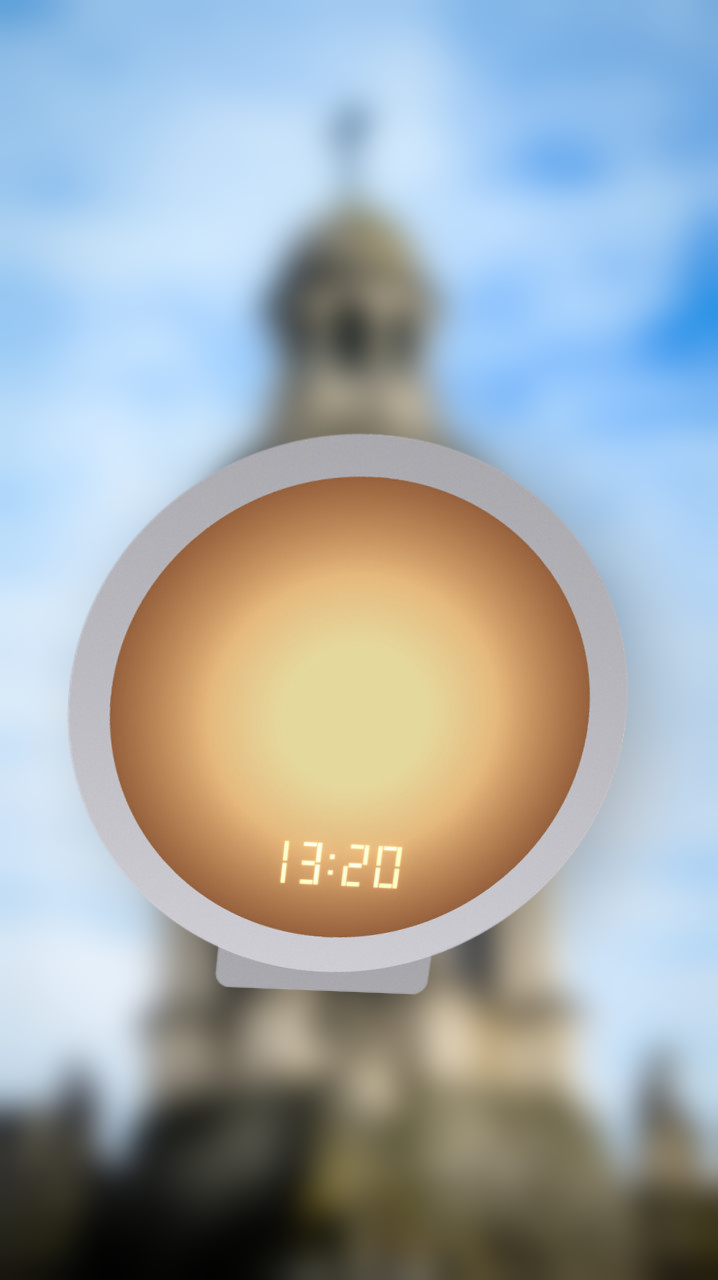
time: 13:20
